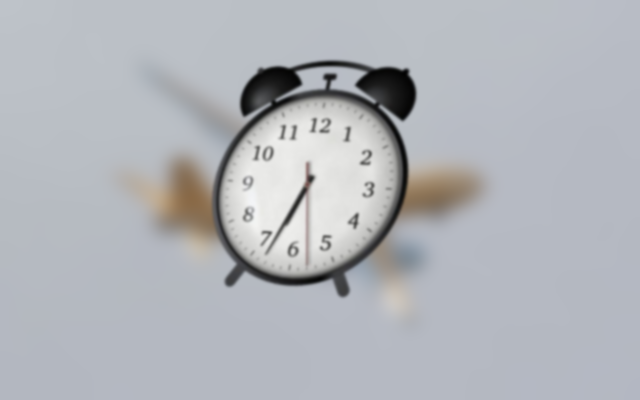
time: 6:33:28
